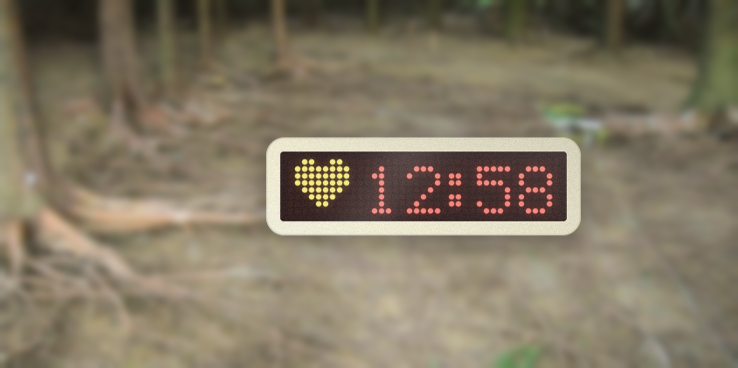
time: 12:58
